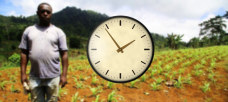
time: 1:54
